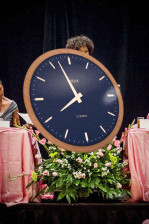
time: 7:57
